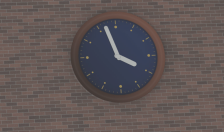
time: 3:57
